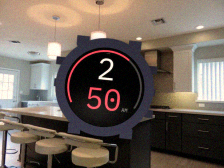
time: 2:50
